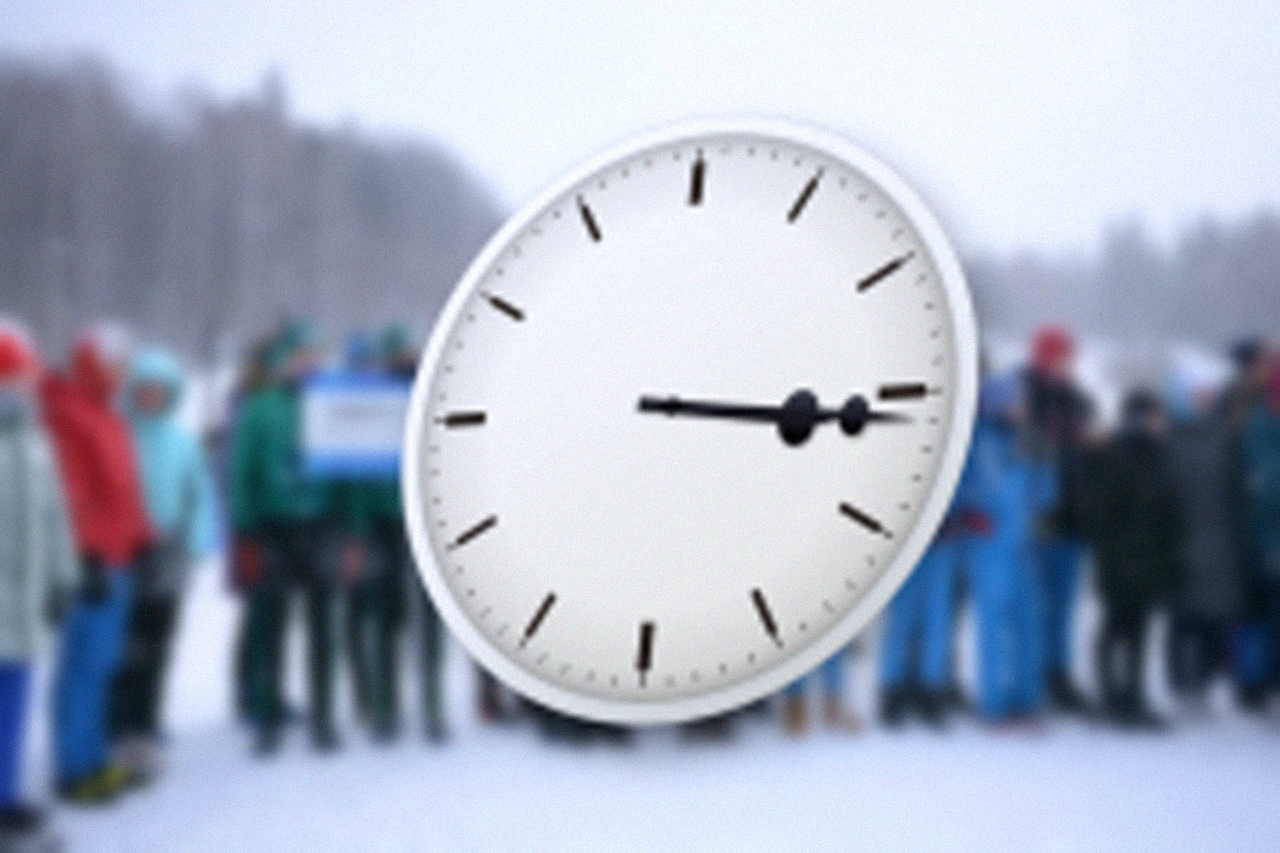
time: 3:16
